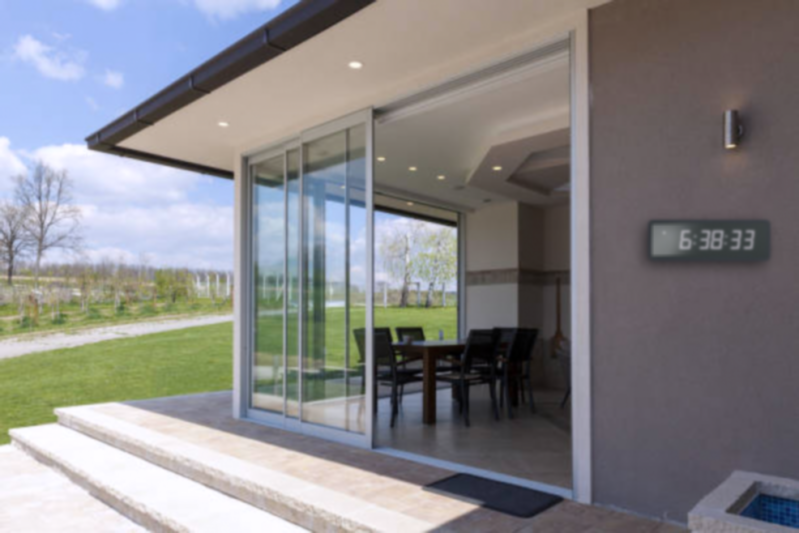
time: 6:38:33
